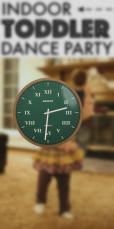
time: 2:31
